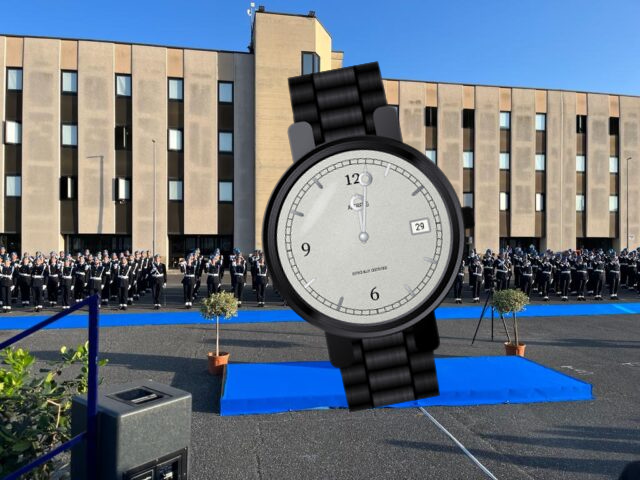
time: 12:02
